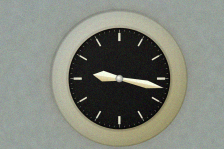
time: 9:17
